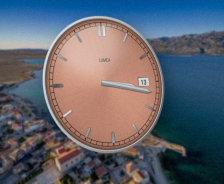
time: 3:17
